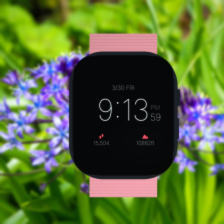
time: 9:13:59
